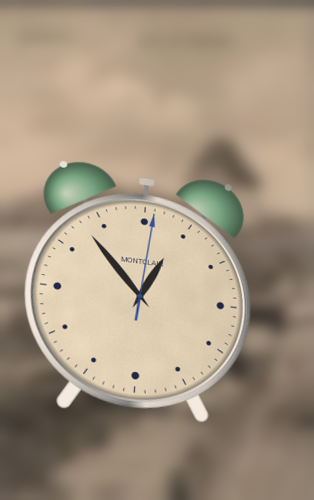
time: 12:53:01
